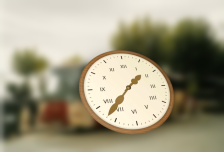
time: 1:37
